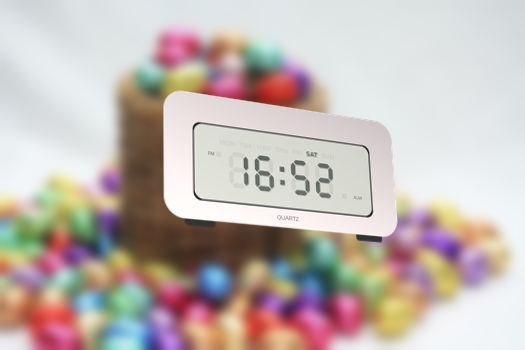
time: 16:52
